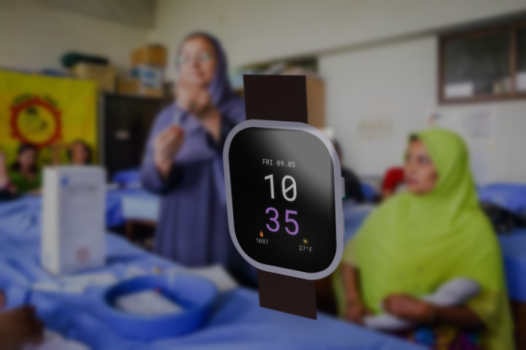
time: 10:35
